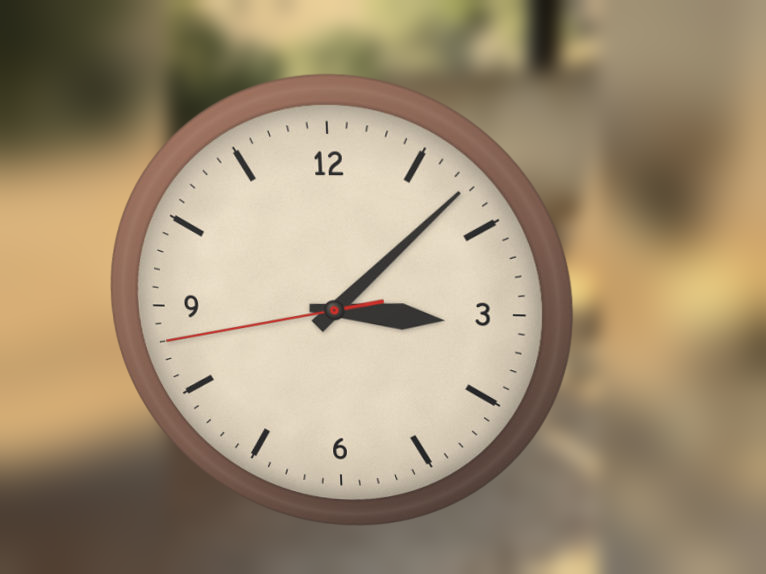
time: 3:07:43
